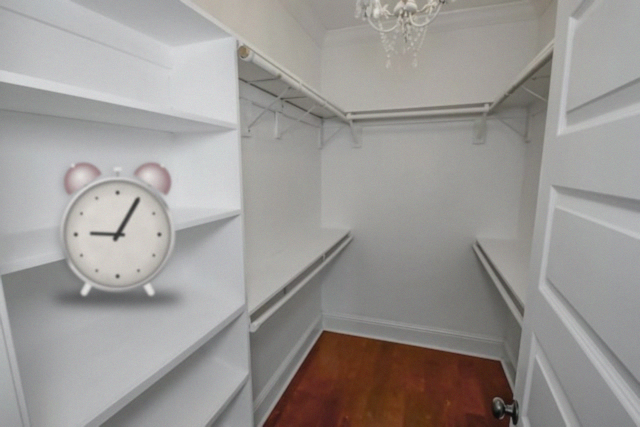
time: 9:05
